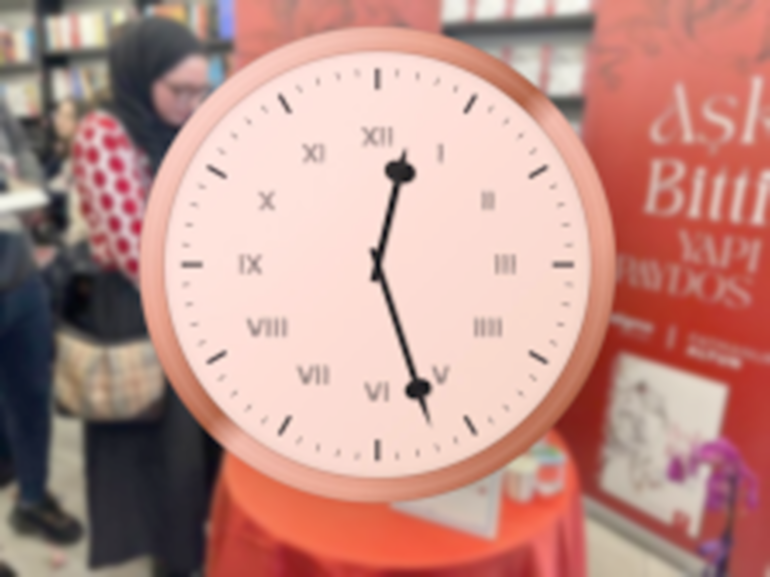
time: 12:27
